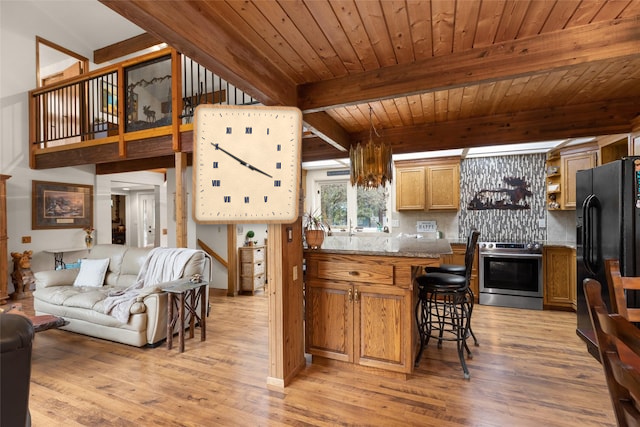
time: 3:50
